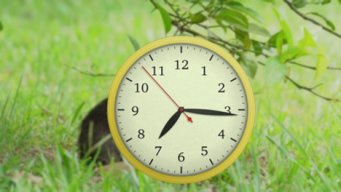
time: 7:15:53
